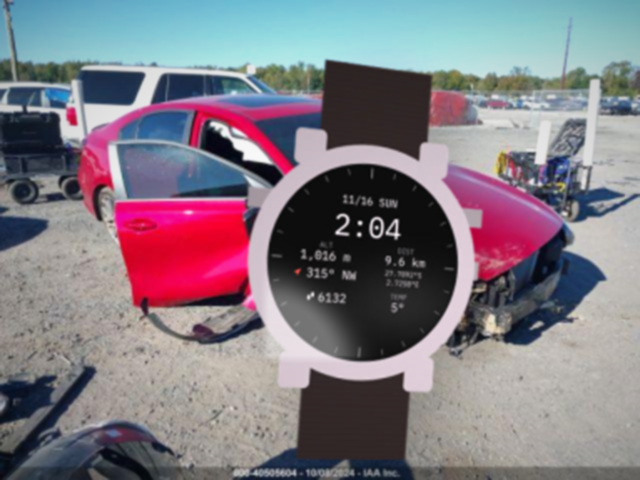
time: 2:04
